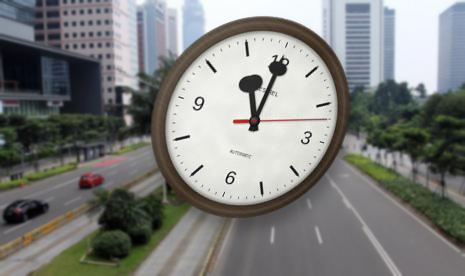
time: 11:00:12
